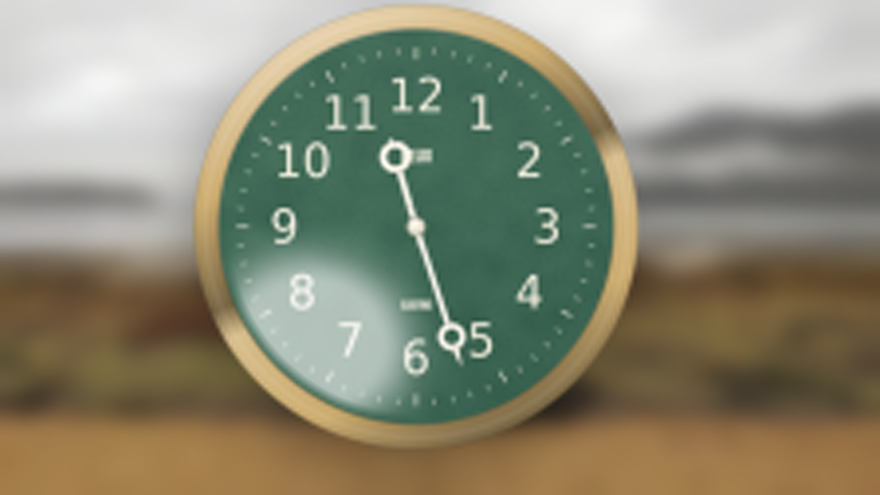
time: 11:27
